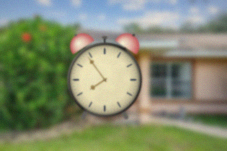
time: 7:54
